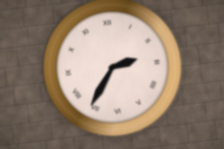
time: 2:36
